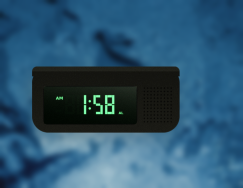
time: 1:58
